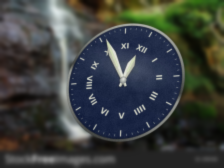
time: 11:51
